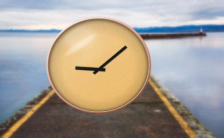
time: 9:08
